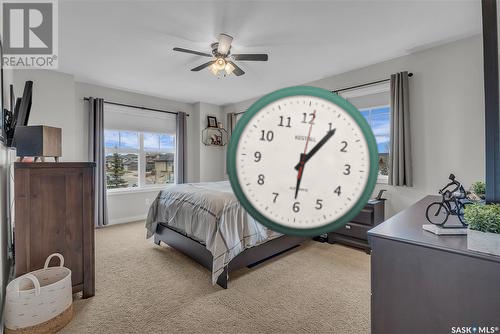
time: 6:06:01
